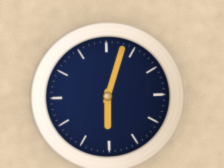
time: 6:03
